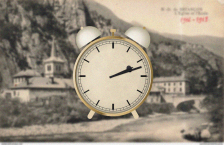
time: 2:12
